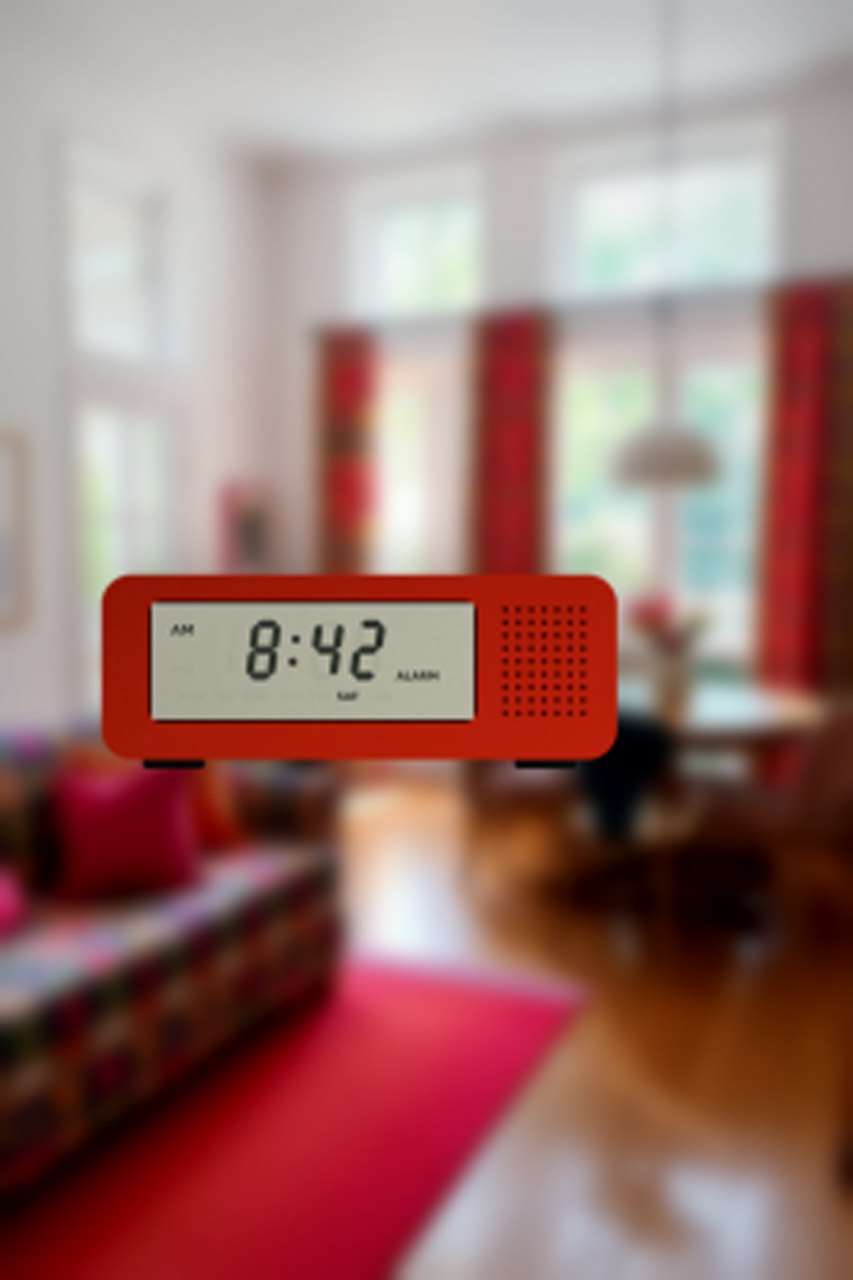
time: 8:42
